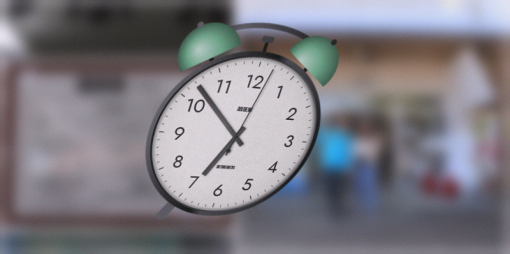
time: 6:52:02
